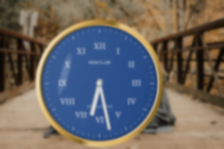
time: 6:28
